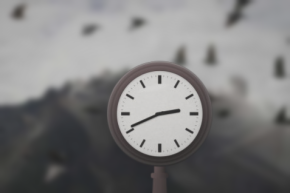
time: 2:41
